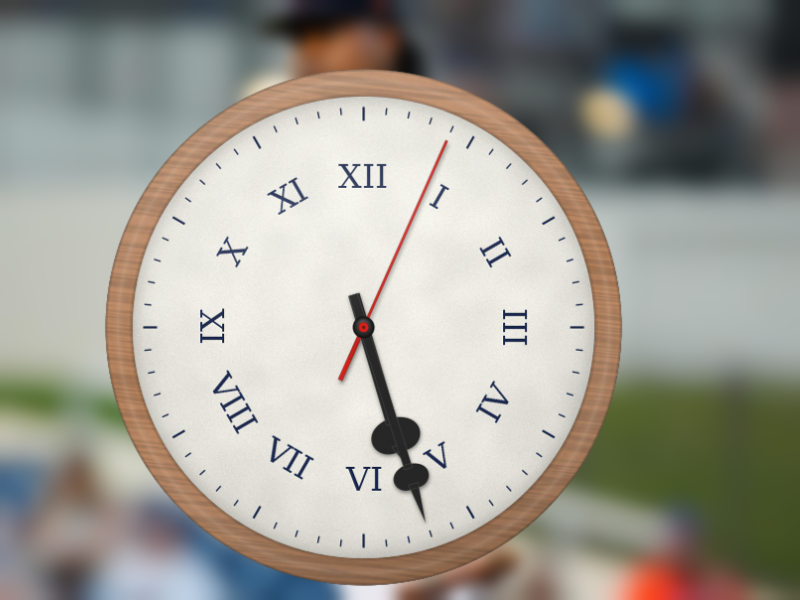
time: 5:27:04
